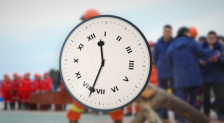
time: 12:38
